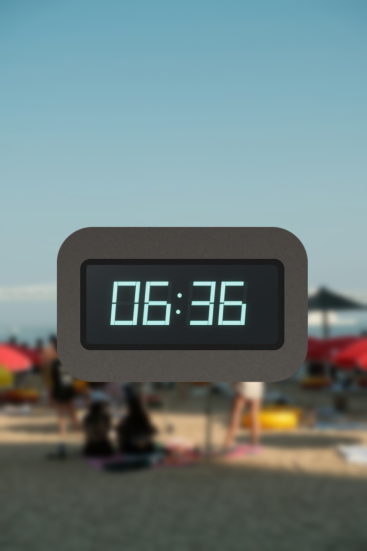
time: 6:36
